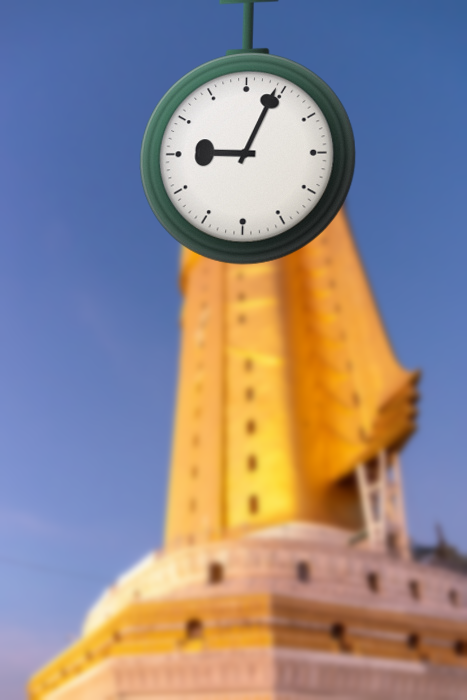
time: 9:04
